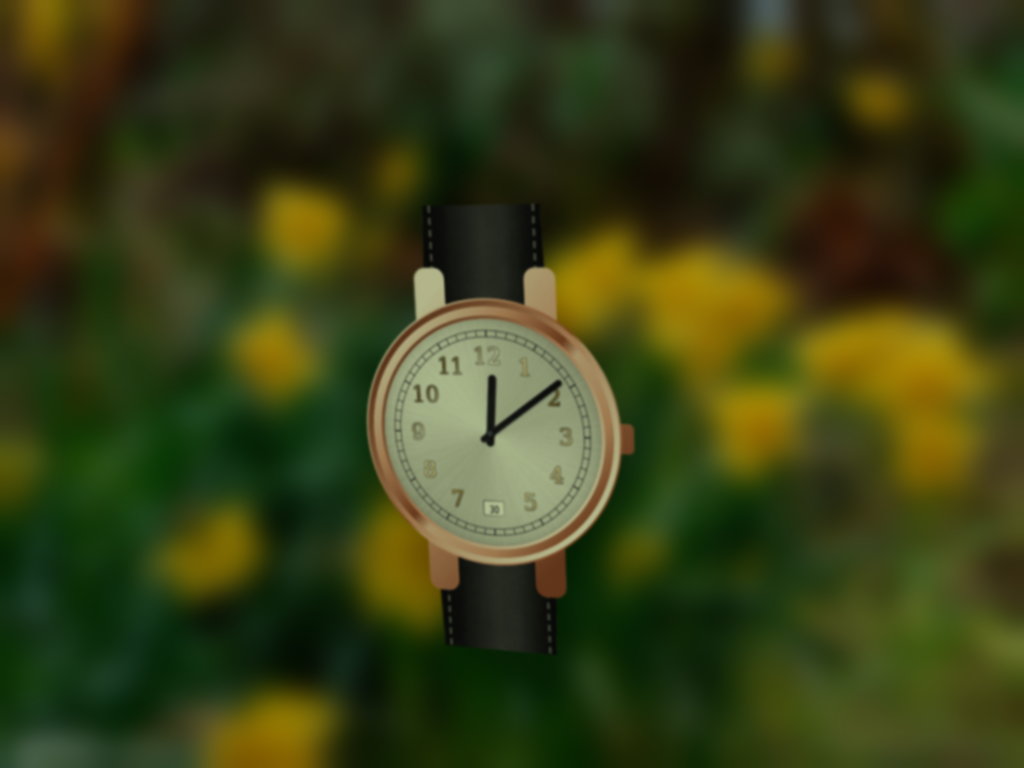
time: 12:09
